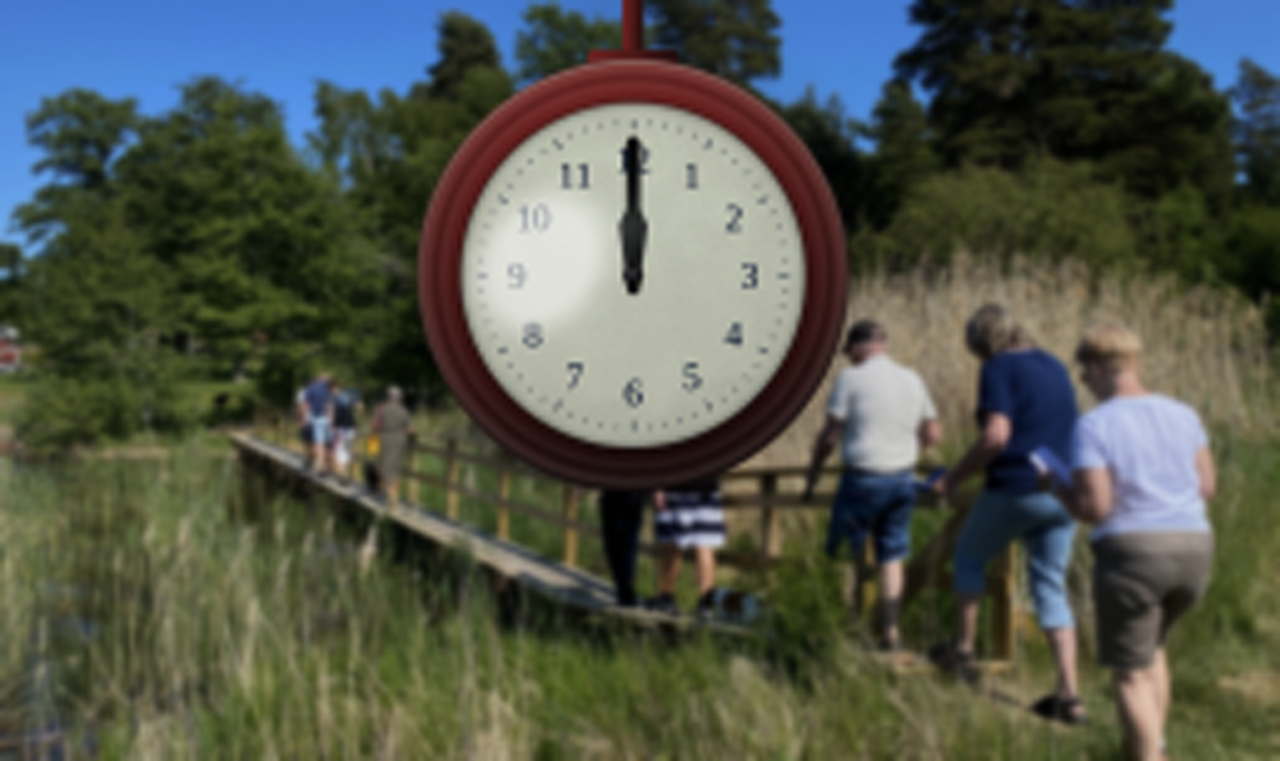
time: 12:00
